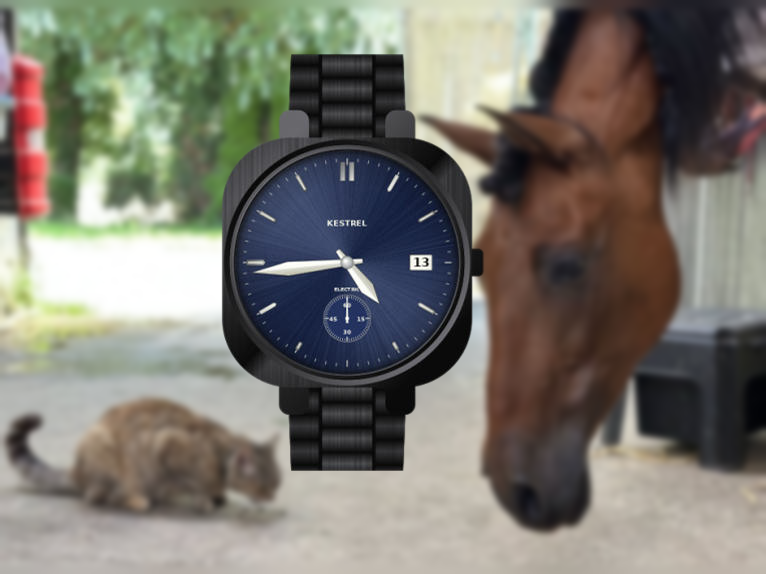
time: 4:44
